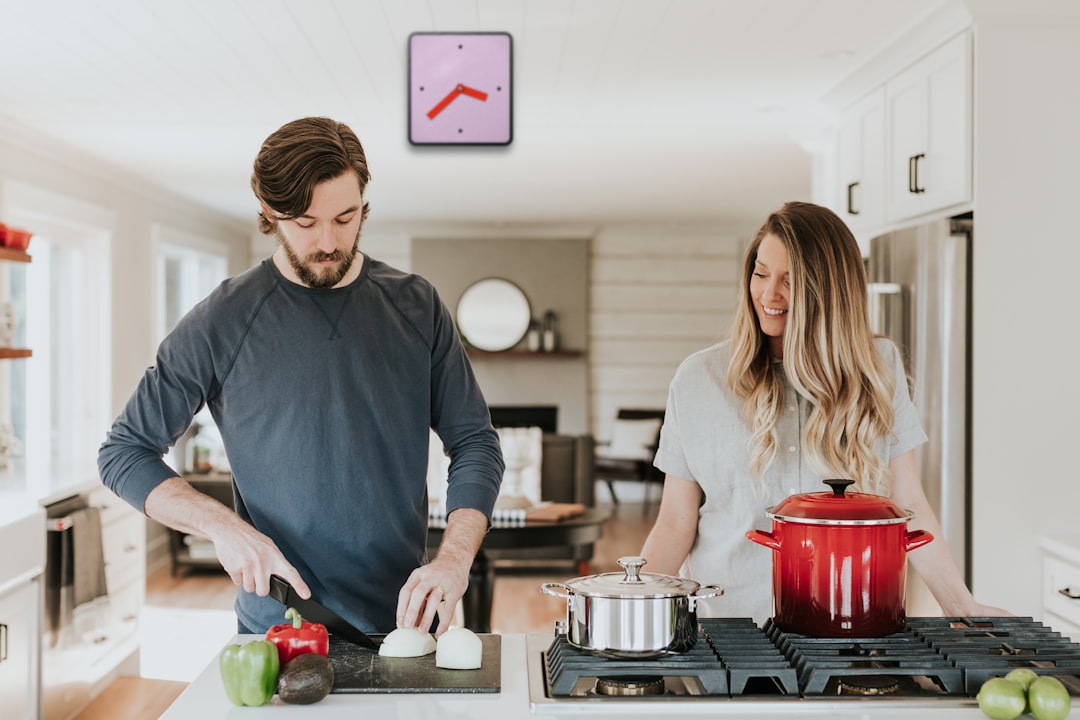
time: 3:38
